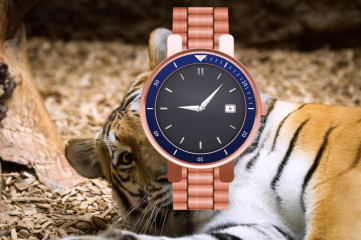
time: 9:07
